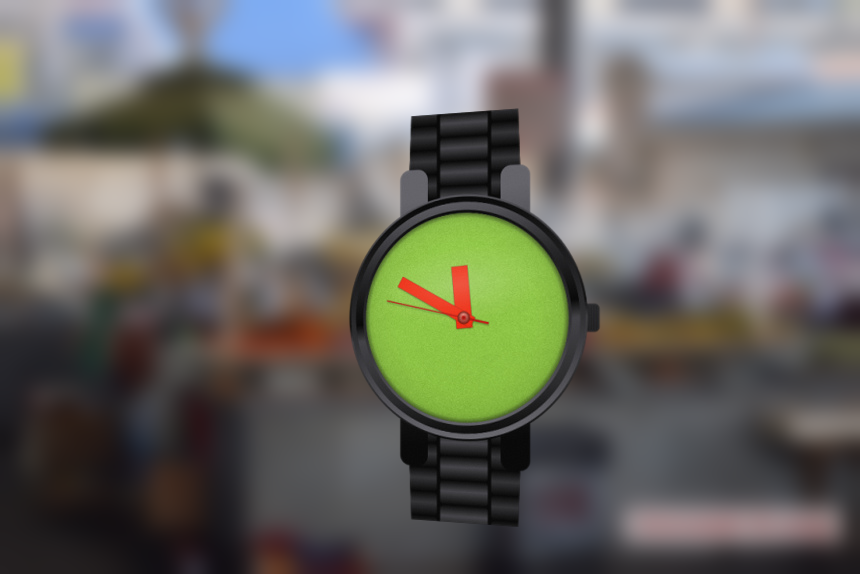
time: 11:49:47
